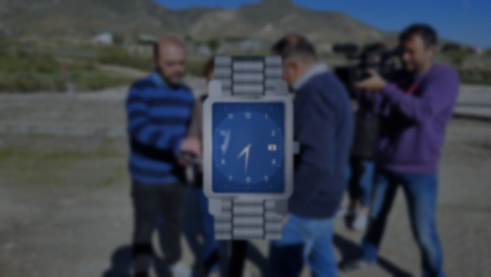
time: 7:31
